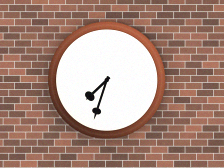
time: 7:33
